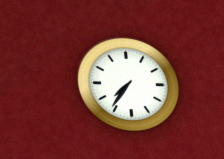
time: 7:36
